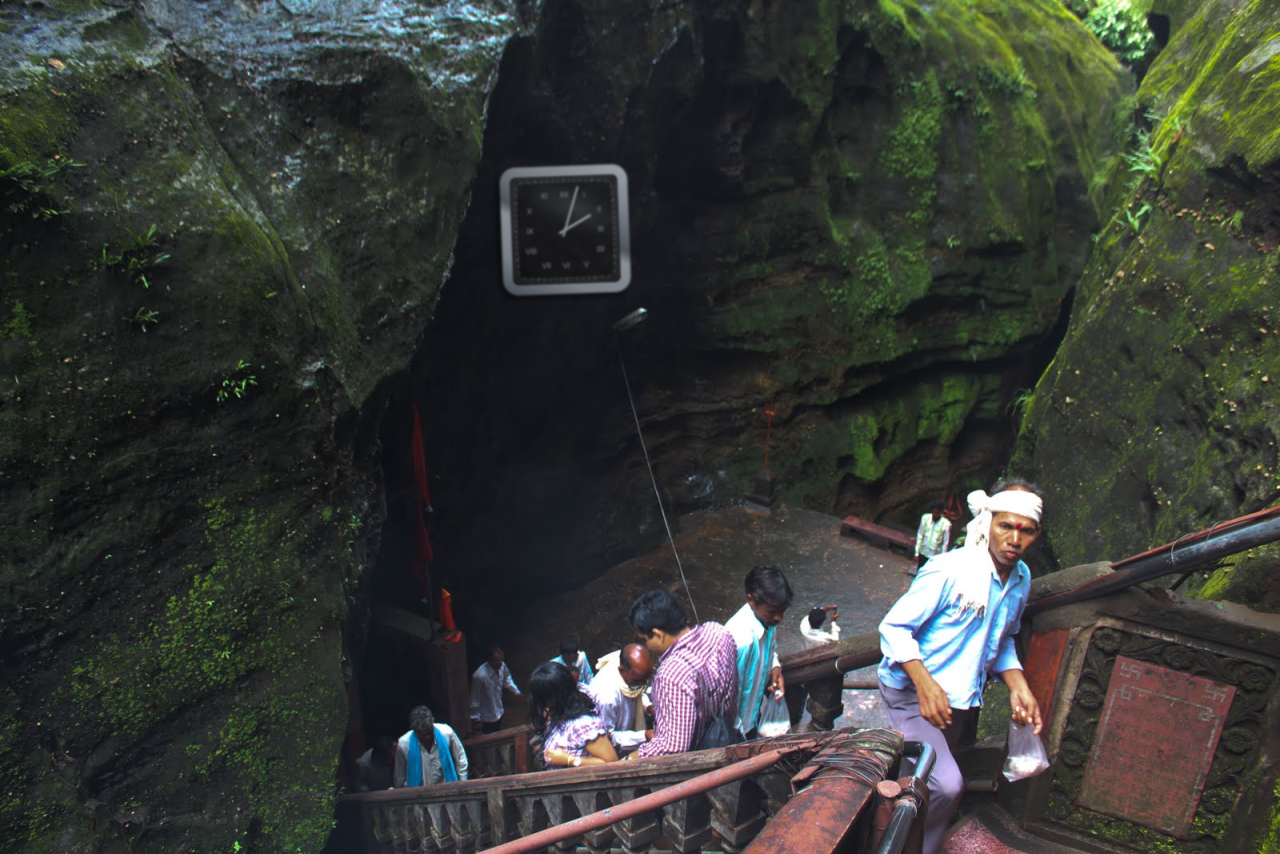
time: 2:03
